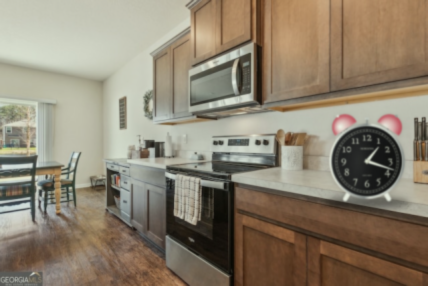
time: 1:18
